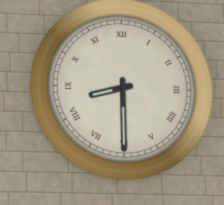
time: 8:30
